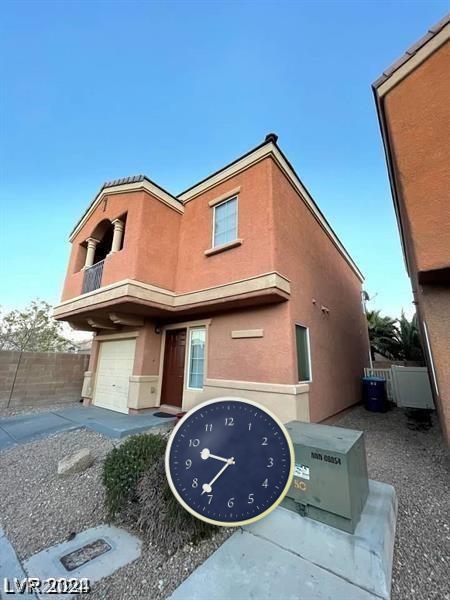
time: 9:37
